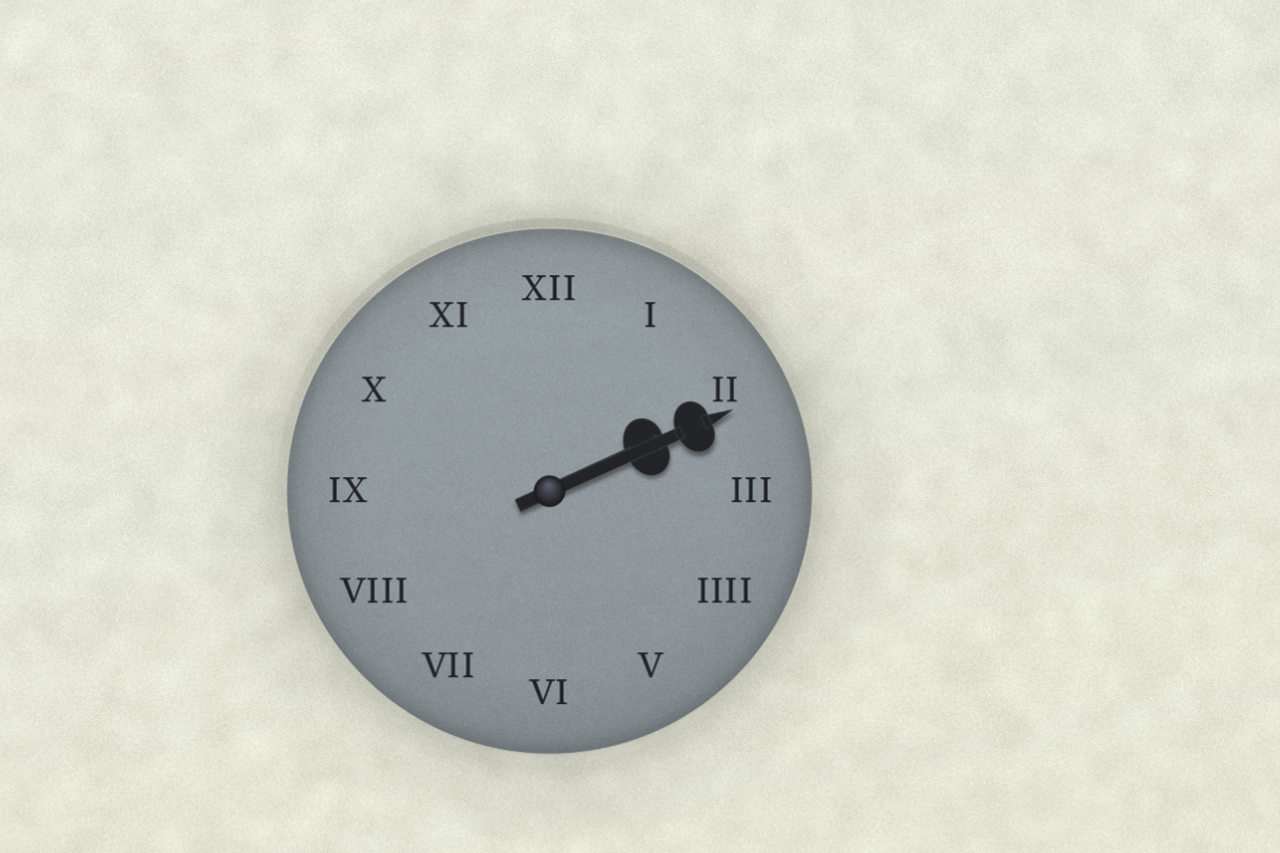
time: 2:11
